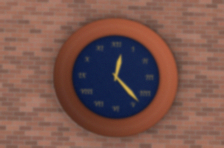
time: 12:23
